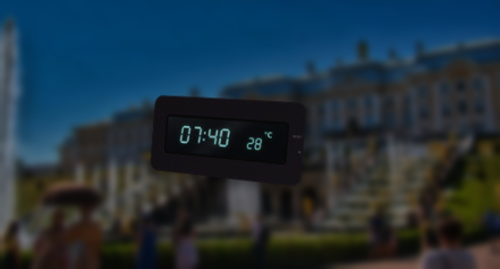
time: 7:40
